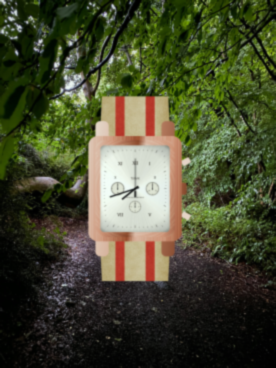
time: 7:42
